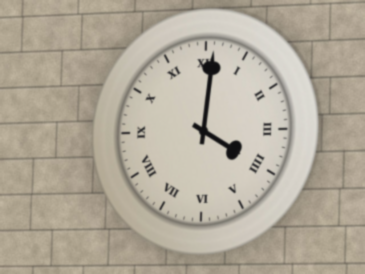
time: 4:01
